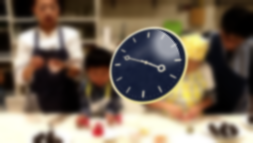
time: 3:48
